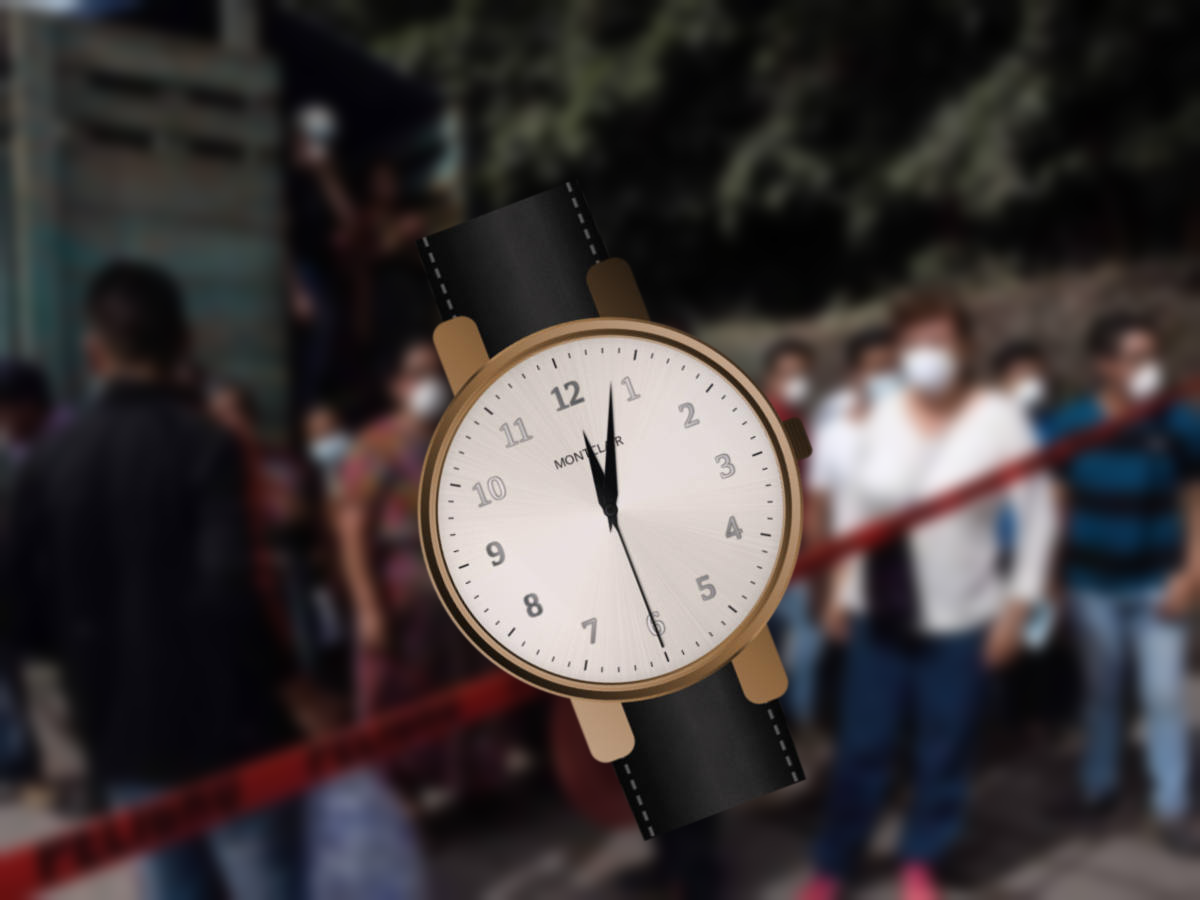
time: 12:03:30
